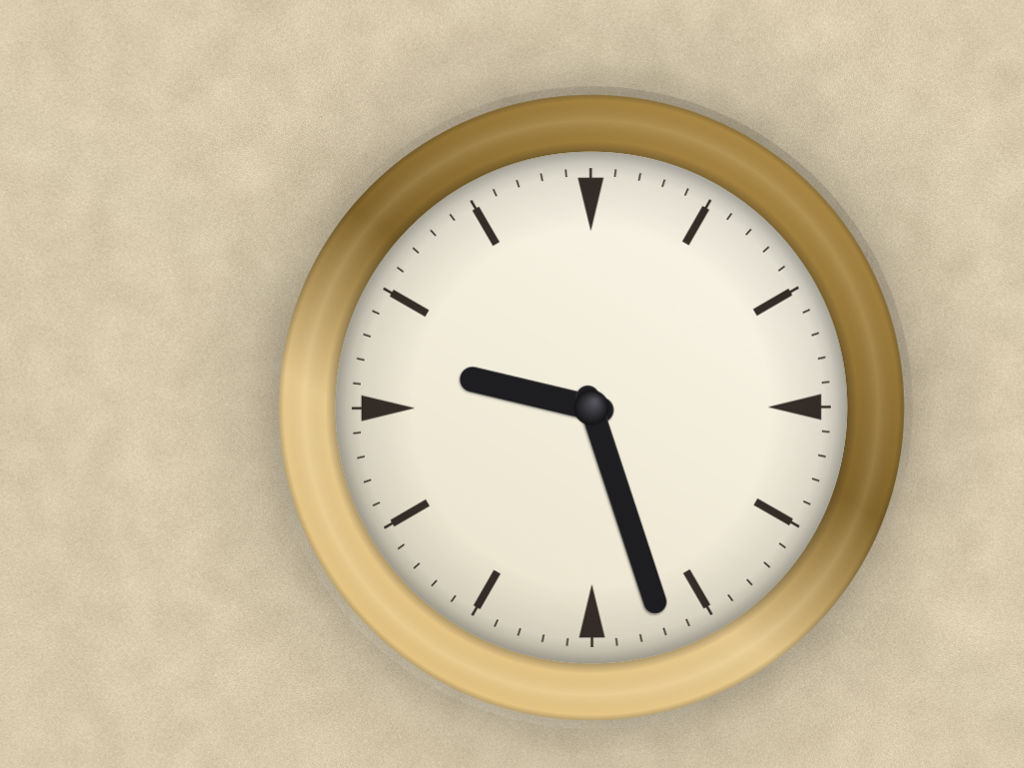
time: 9:27
